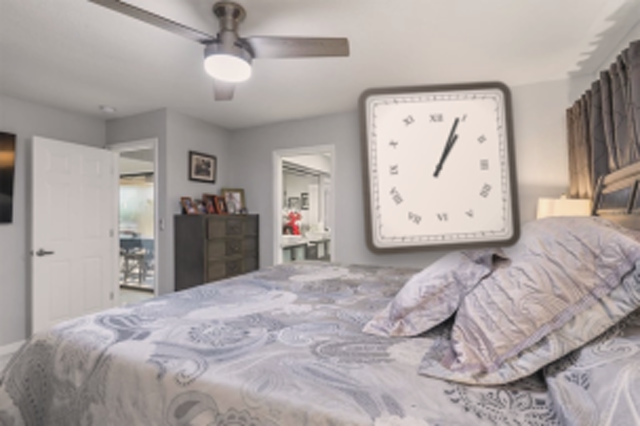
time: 1:04
